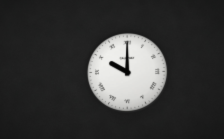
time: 10:00
